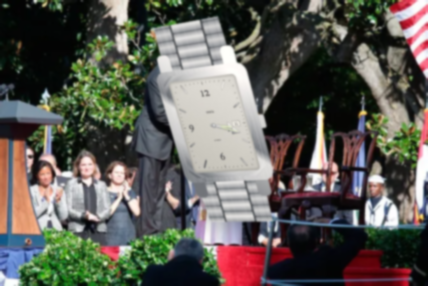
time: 3:18
